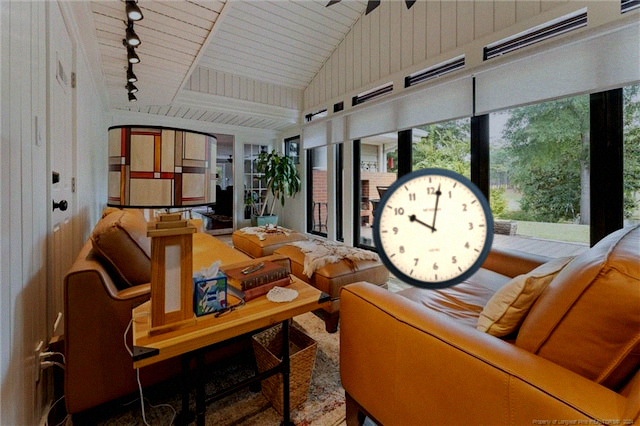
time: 10:02
